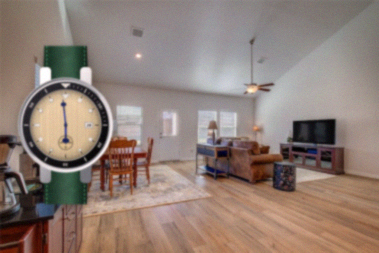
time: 5:59
